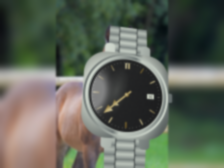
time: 7:38
